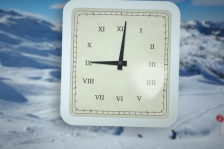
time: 9:01
